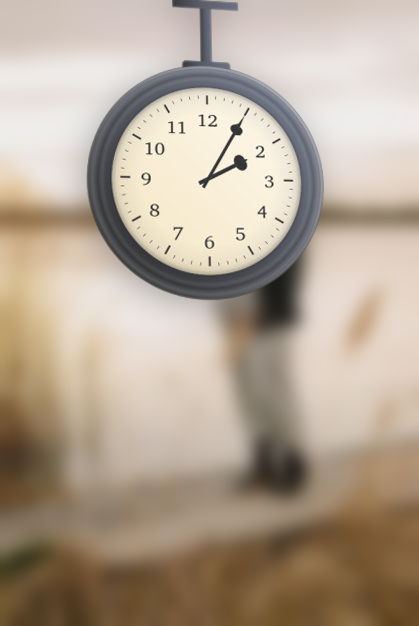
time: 2:05
